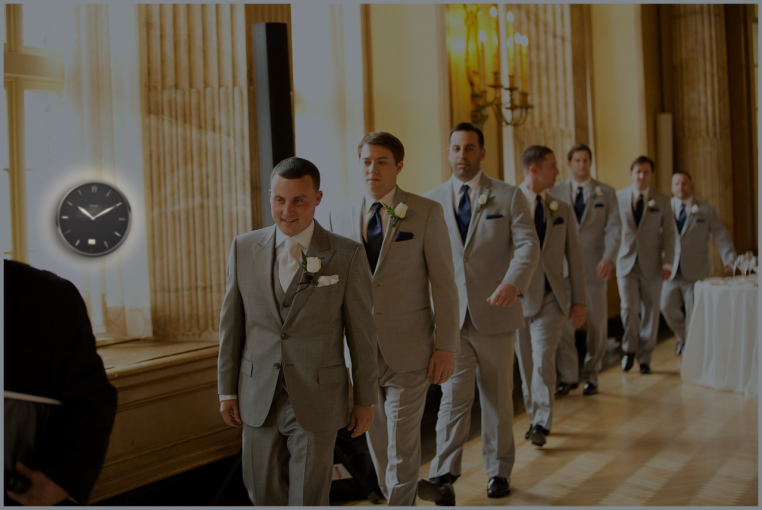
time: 10:10
